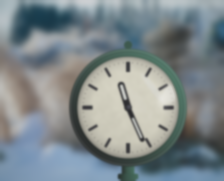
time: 11:26
